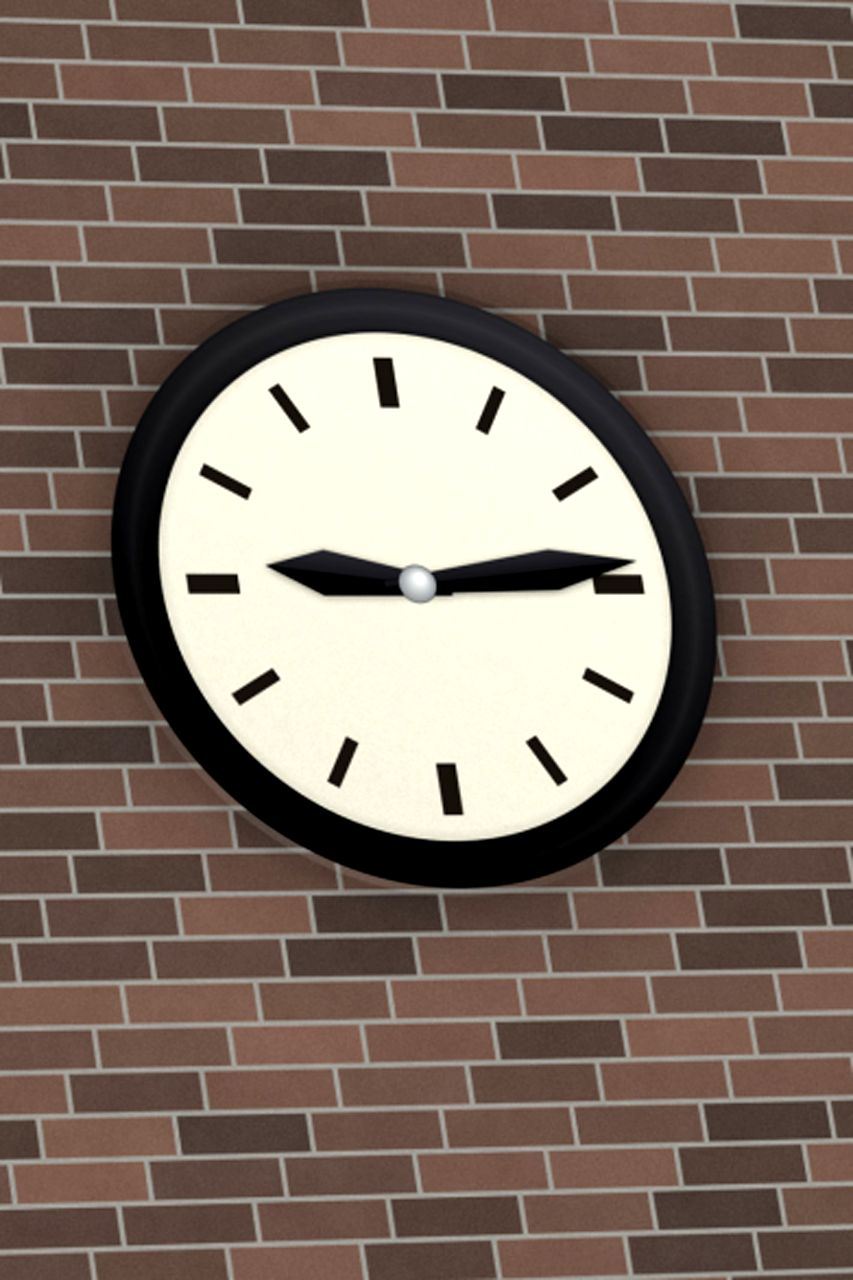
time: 9:14
